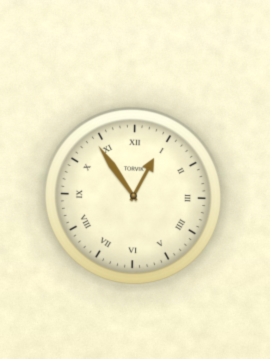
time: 12:54
